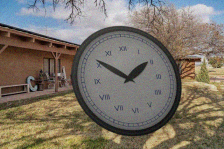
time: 1:51
